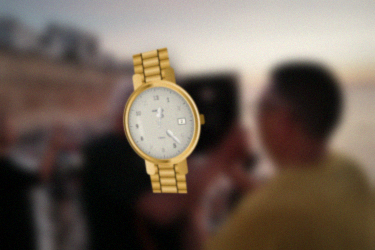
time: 12:23
